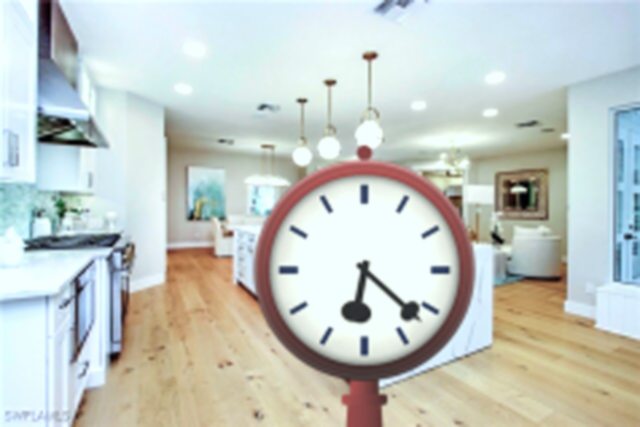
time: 6:22
